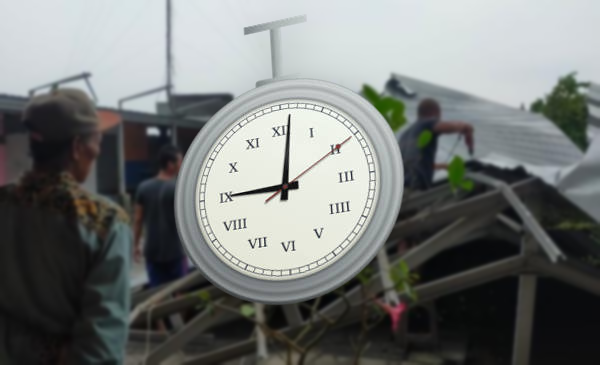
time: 9:01:10
